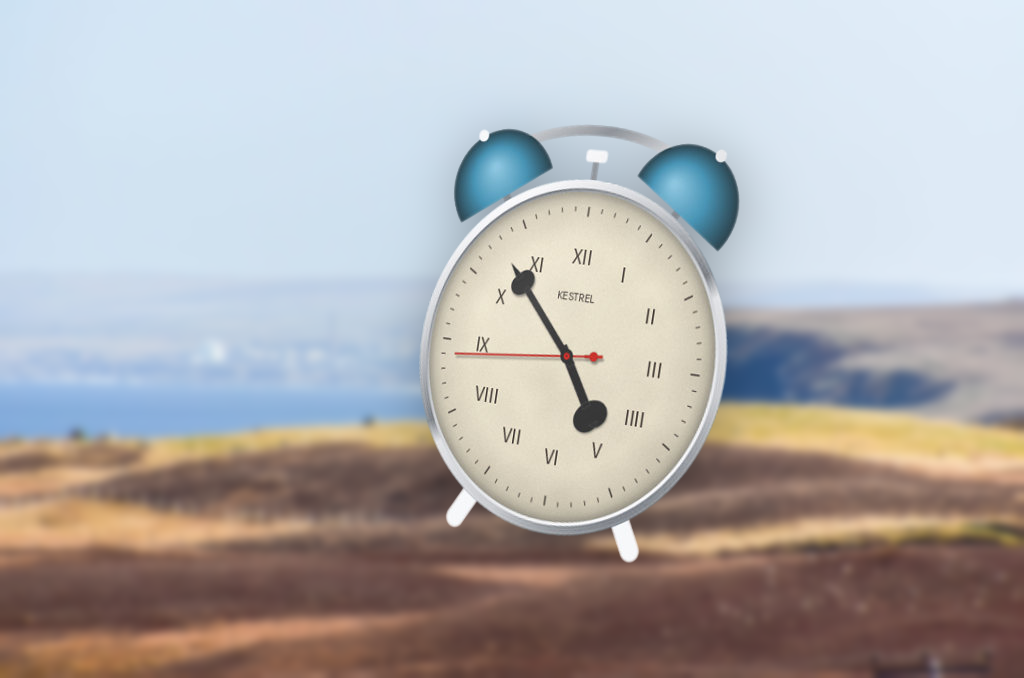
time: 4:52:44
